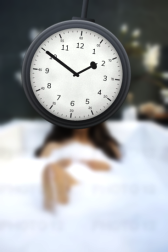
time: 1:50
